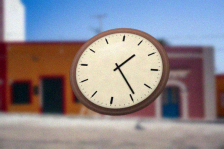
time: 1:24
